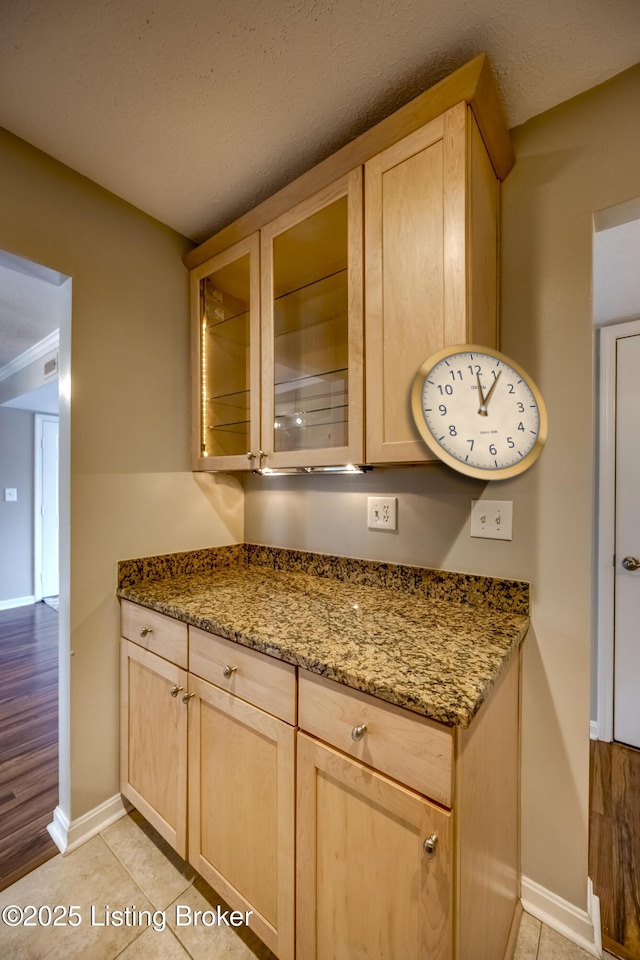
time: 12:06
